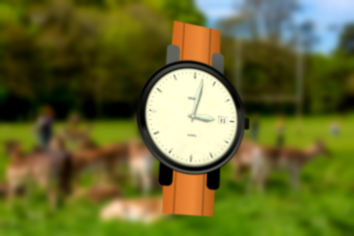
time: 3:02
